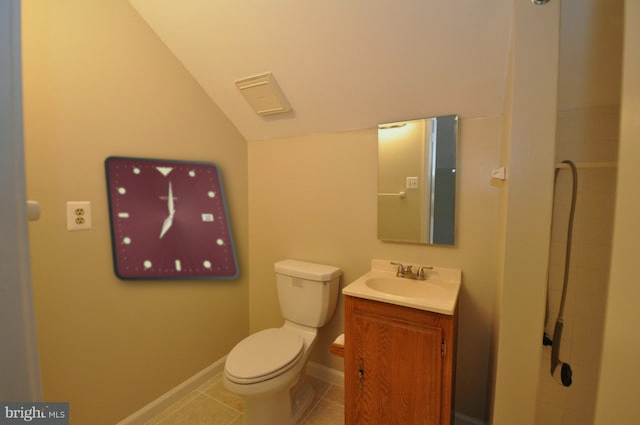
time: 7:01
